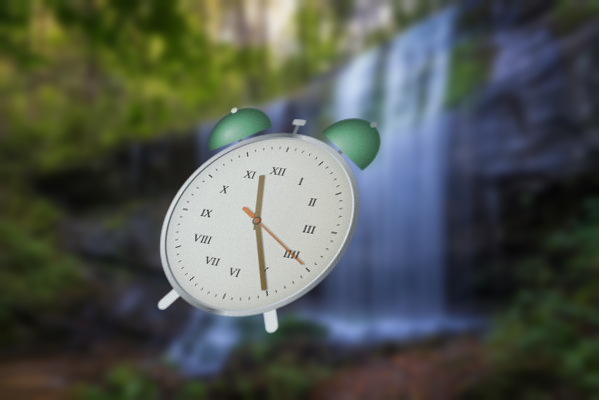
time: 11:25:20
